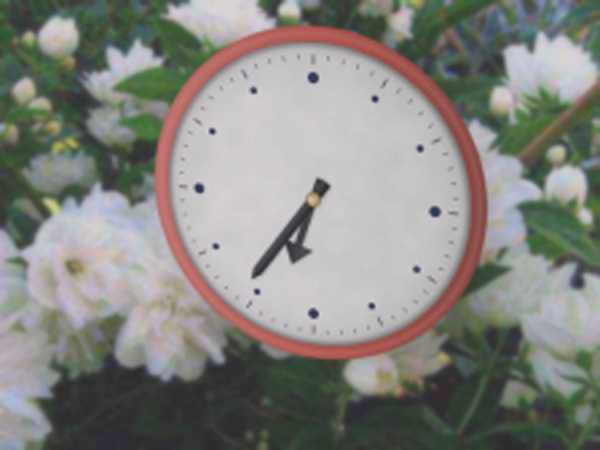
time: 6:36
